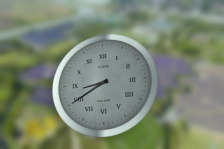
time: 8:40
